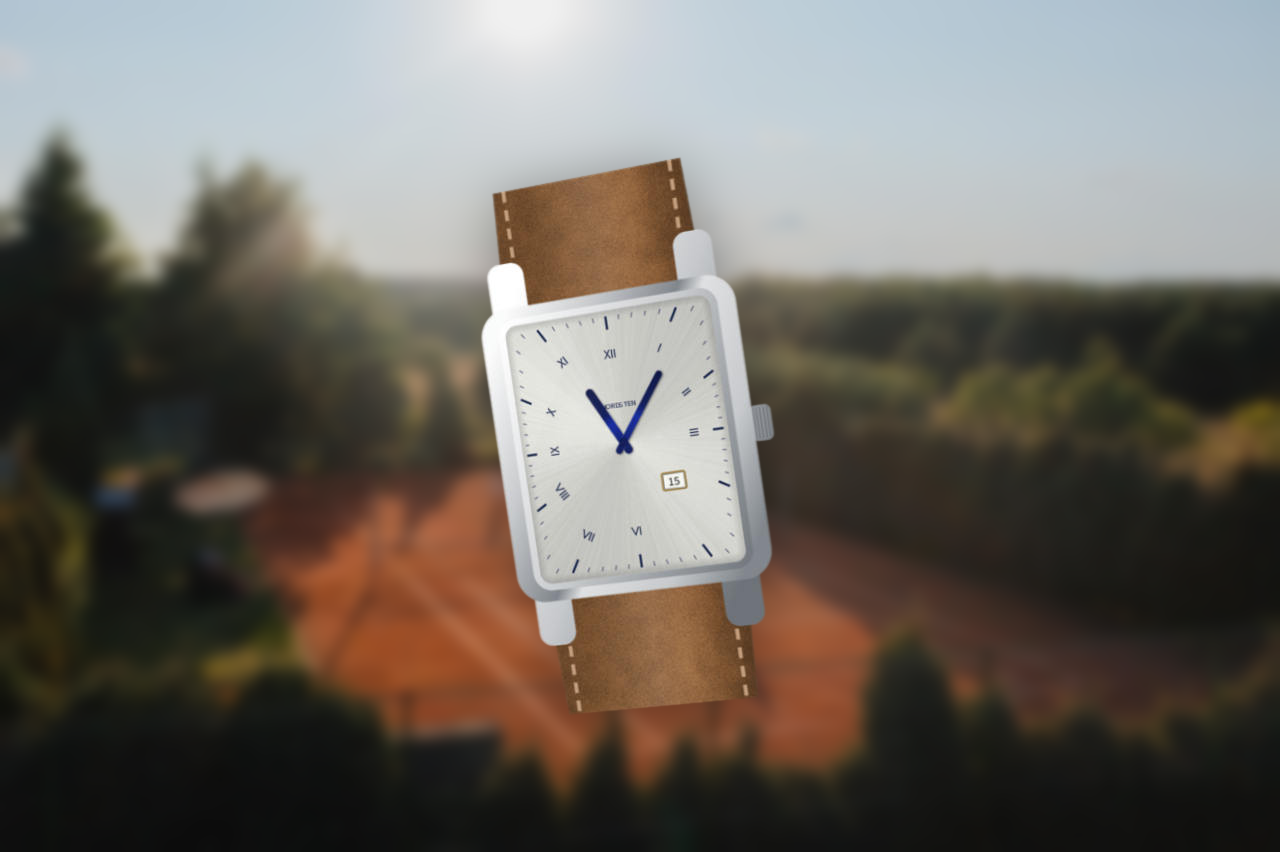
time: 11:06
